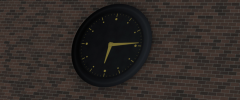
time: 6:14
